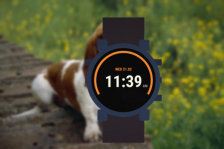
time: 11:39
